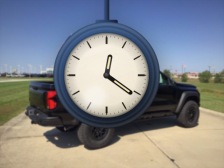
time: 12:21
